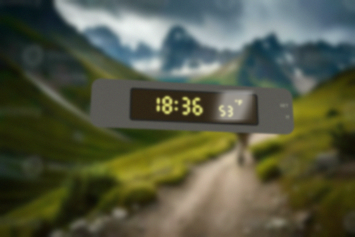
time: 18:36
